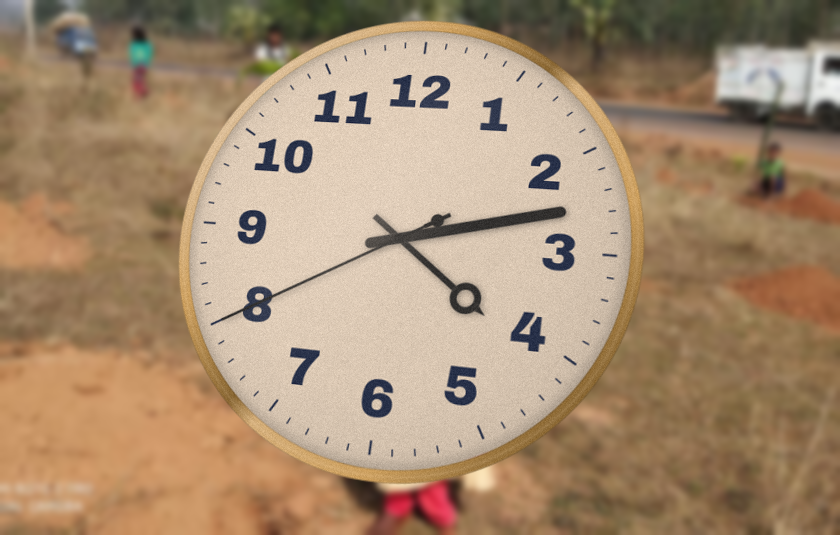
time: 4:12:40
